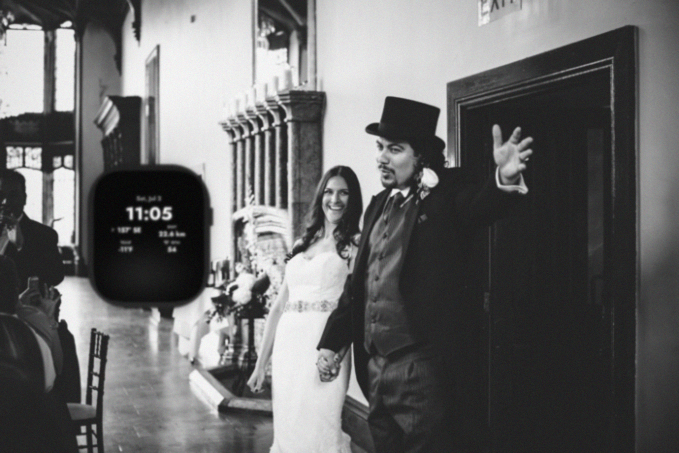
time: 11:05
